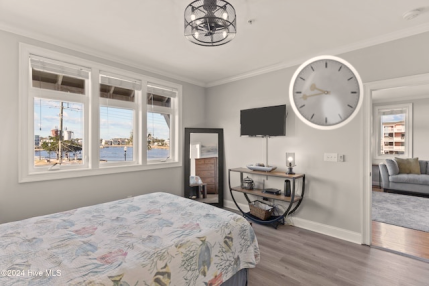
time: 9:43
